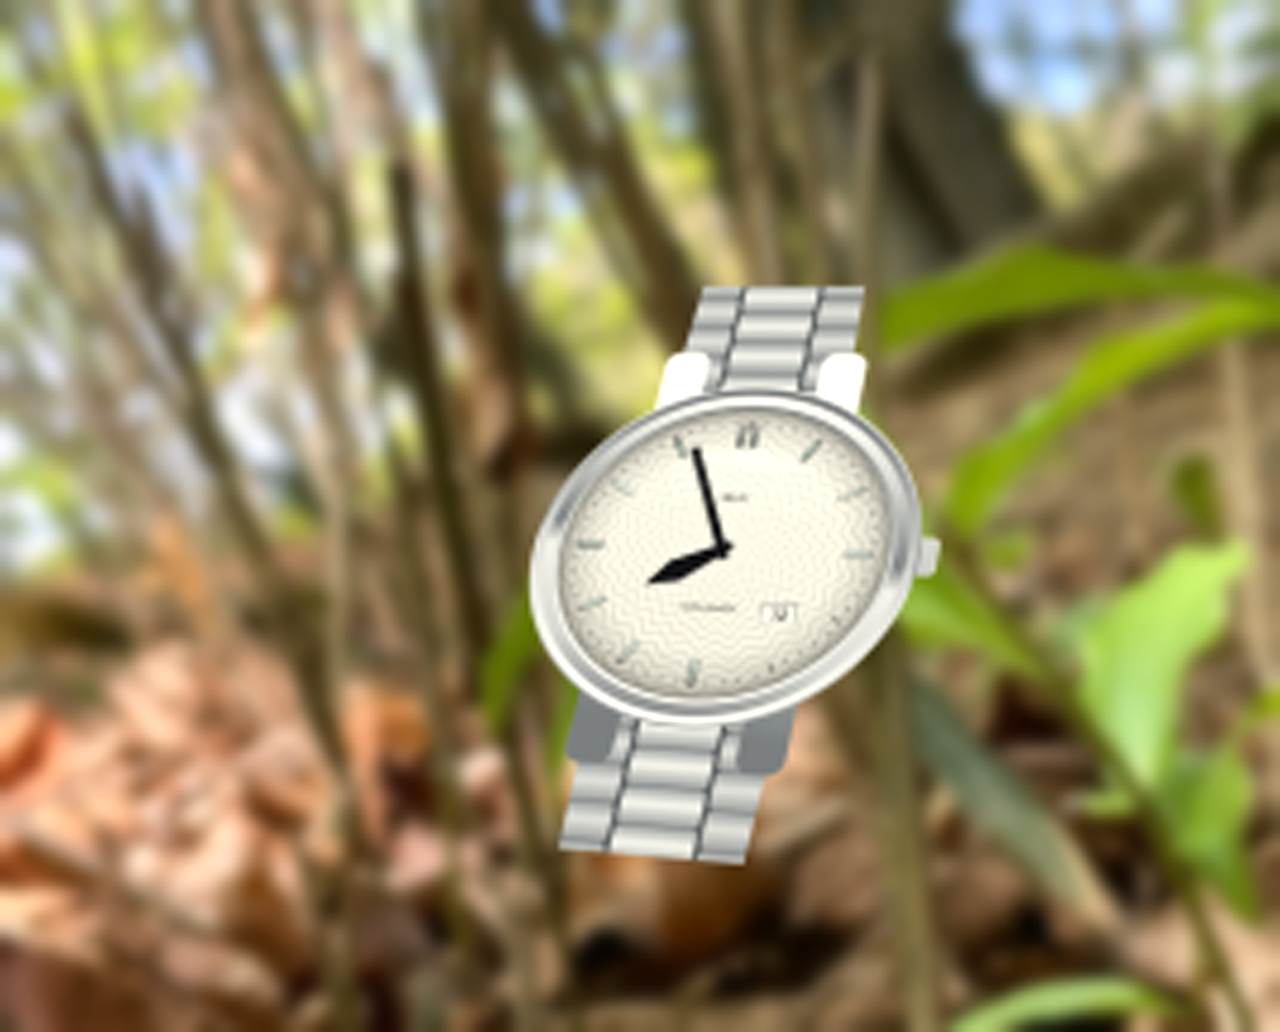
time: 7:56
